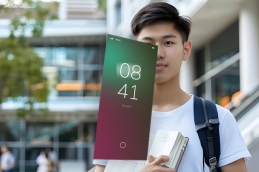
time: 8:41
